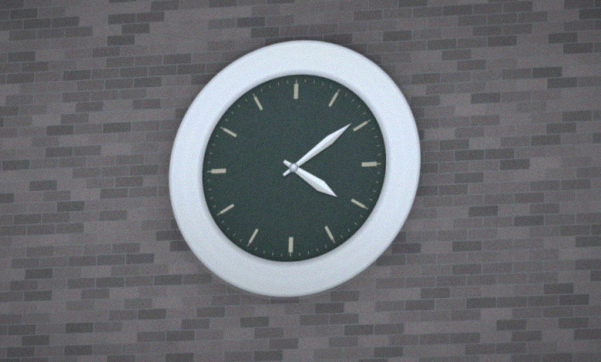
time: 4:09
